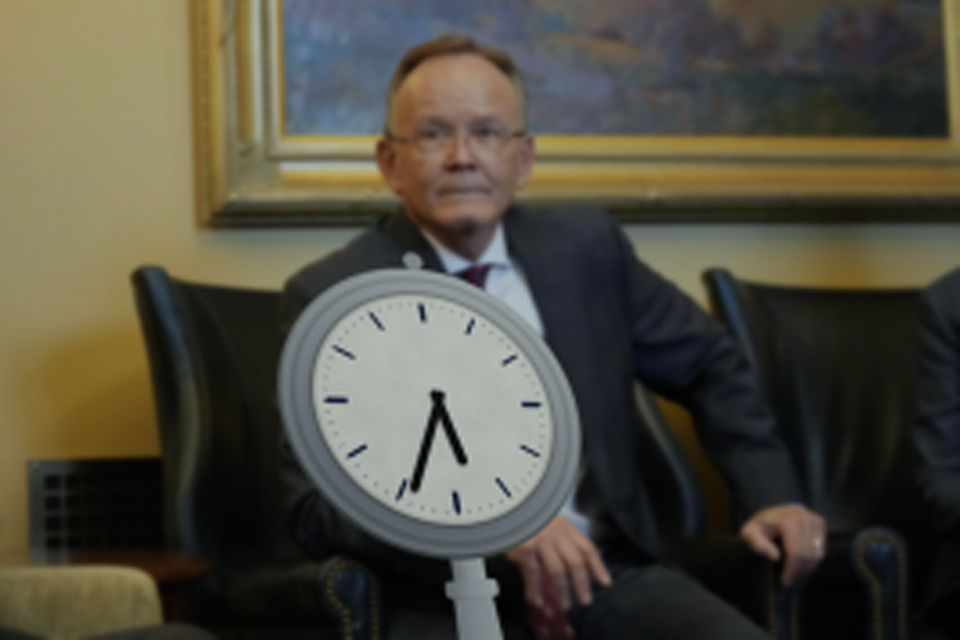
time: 5:34
